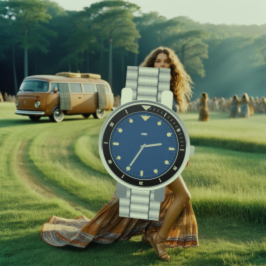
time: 2:35
